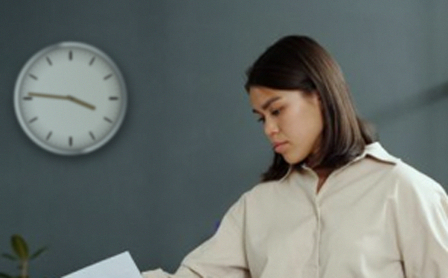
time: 3:46
